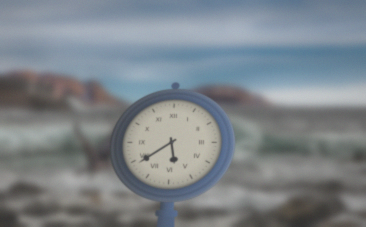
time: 5:39
